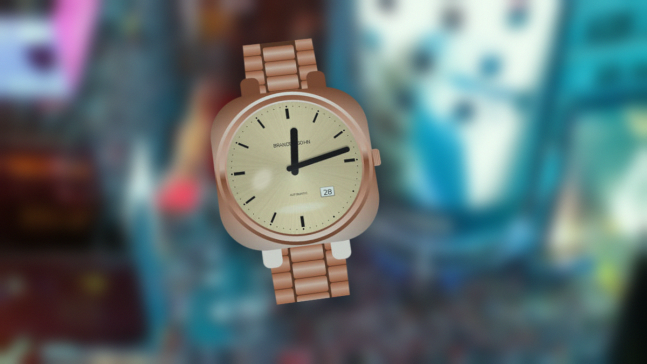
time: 12:13
